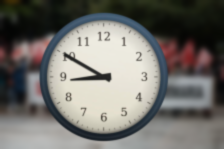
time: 8:50
